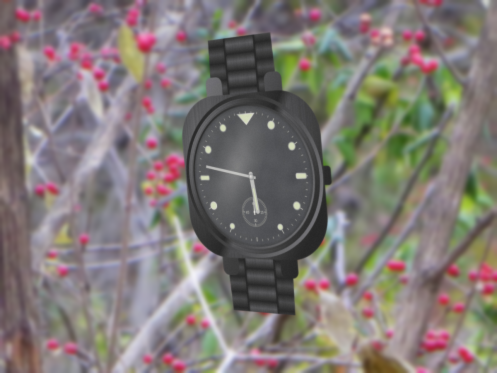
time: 5:47
